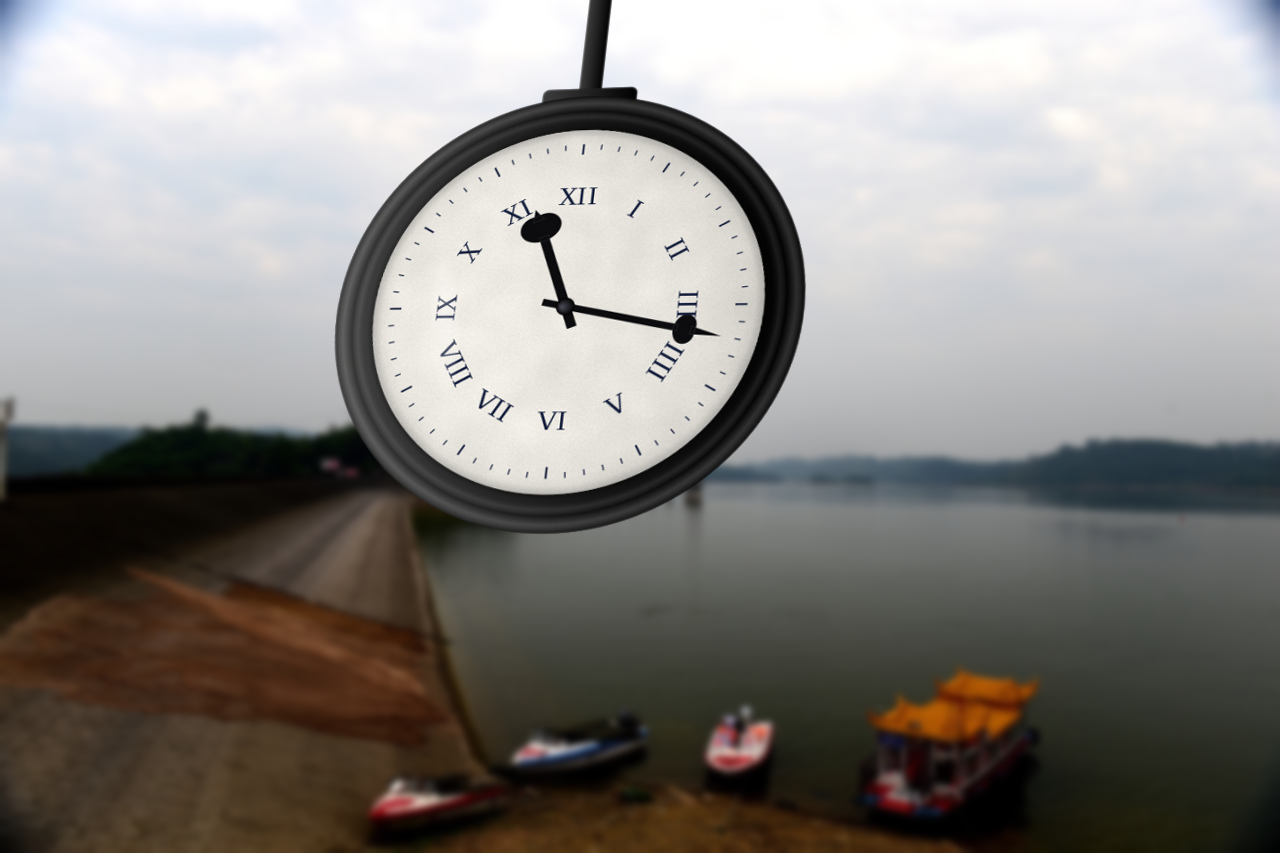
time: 11:17
